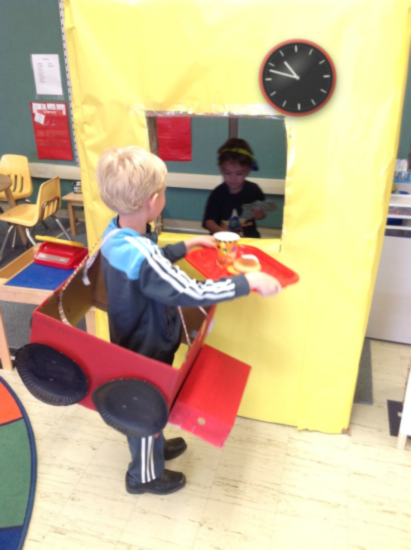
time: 10:48
